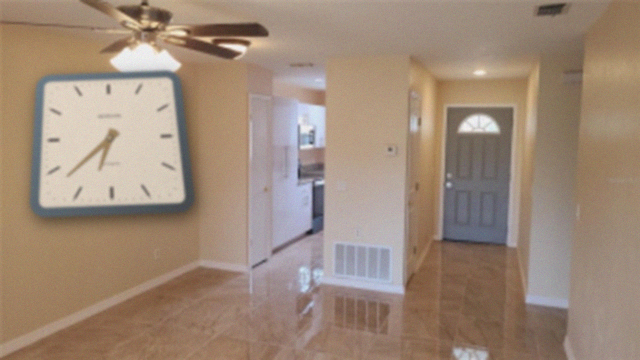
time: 6:38
